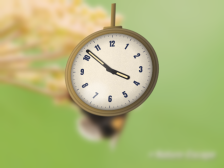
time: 3:52
